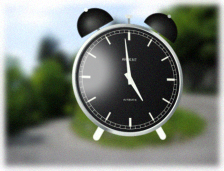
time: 4:59
